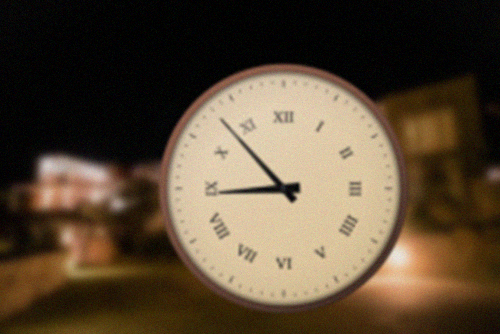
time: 8:53
